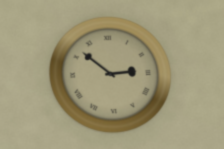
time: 2:52
